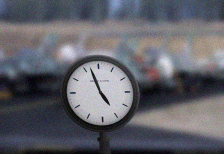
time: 4:57
